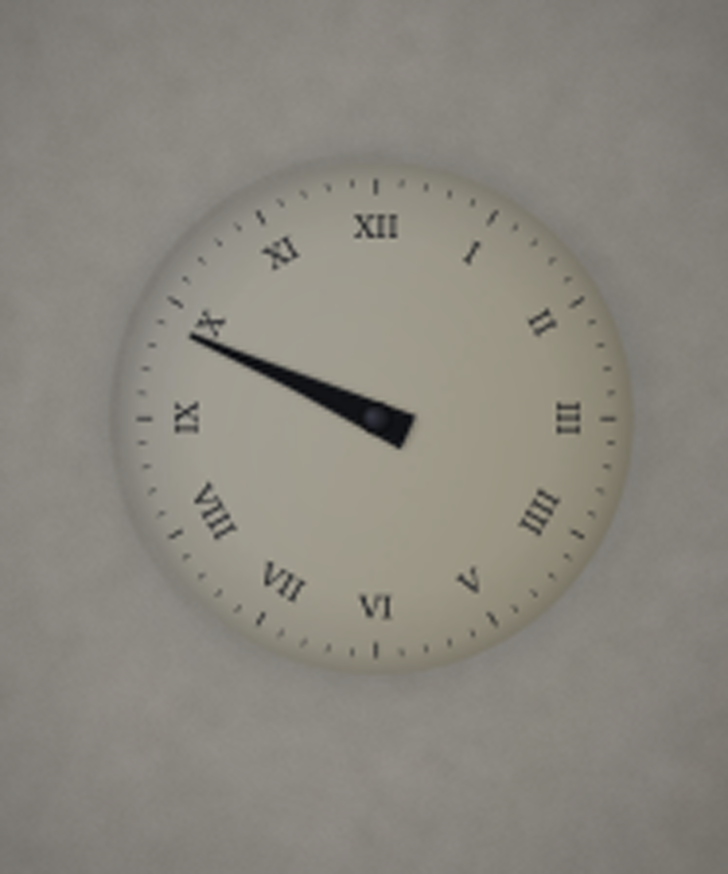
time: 9:49
